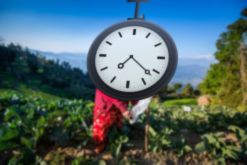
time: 7:22
